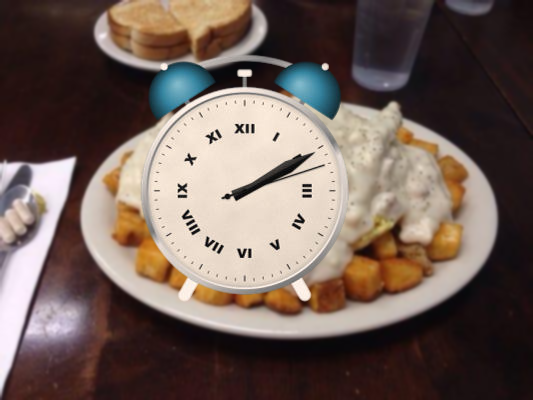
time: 2:10:12
